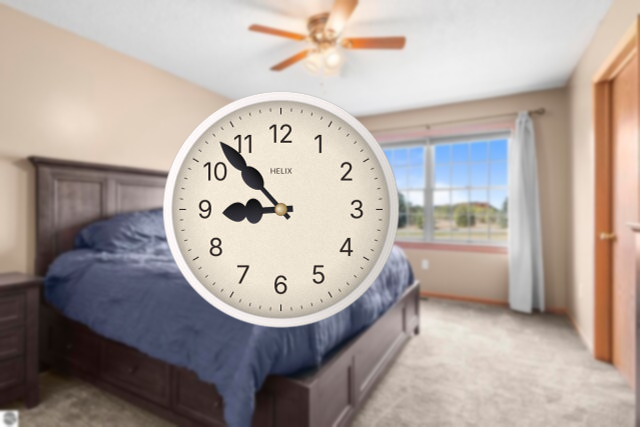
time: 8:53
